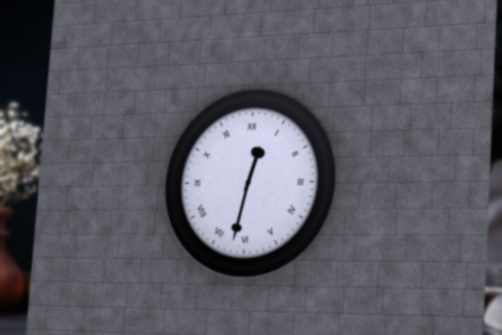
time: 12:32
